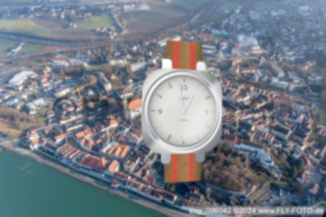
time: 12:58
